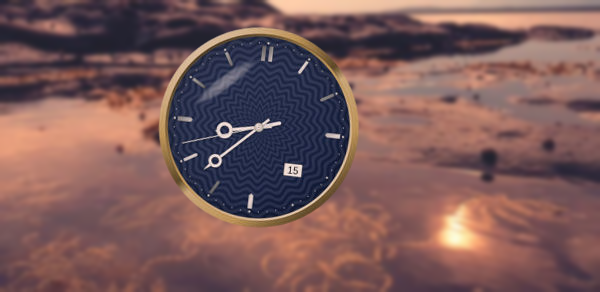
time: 8:37:42
